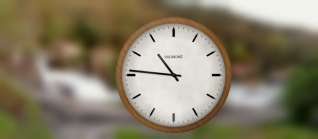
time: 10:46
